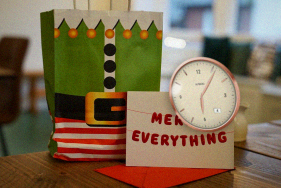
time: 6:06
